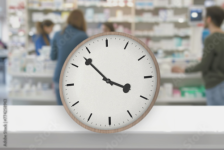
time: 3:53
